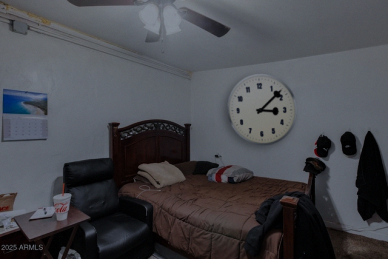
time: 3:08
